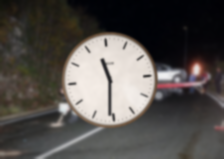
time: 11:31
